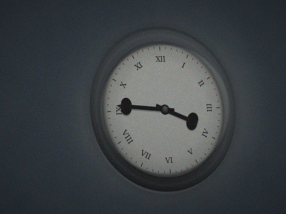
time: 3:46
